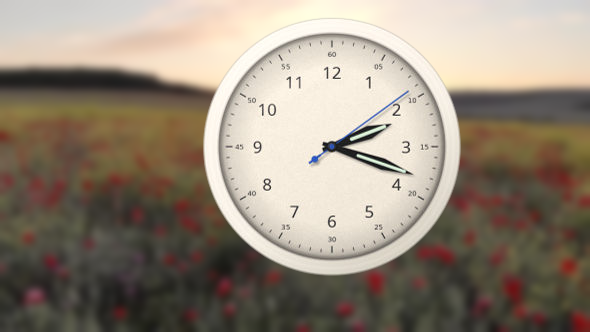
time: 2:18:09
